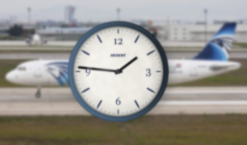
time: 1:46
